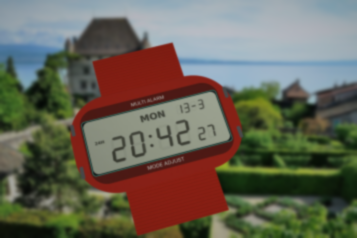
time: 20:42:27
